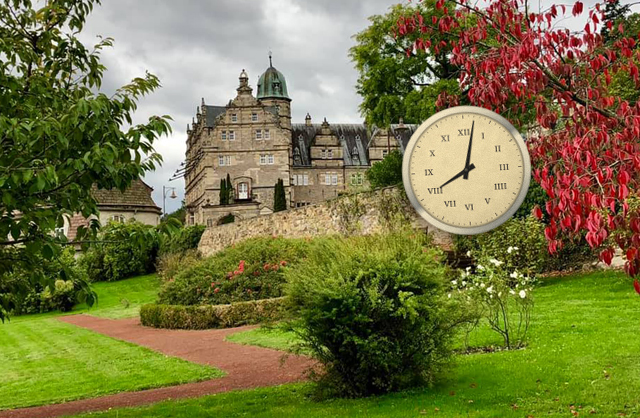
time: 8:02
